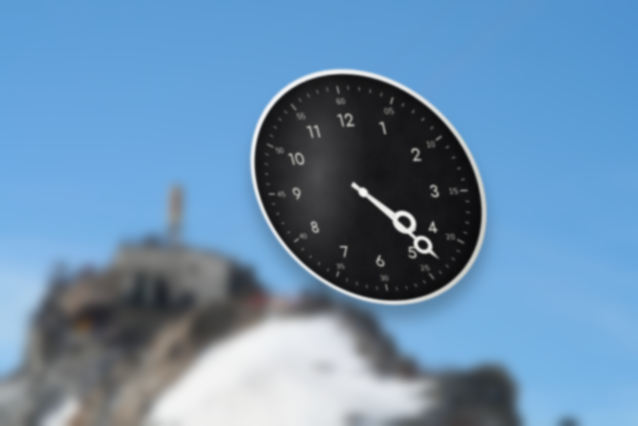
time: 4:23
